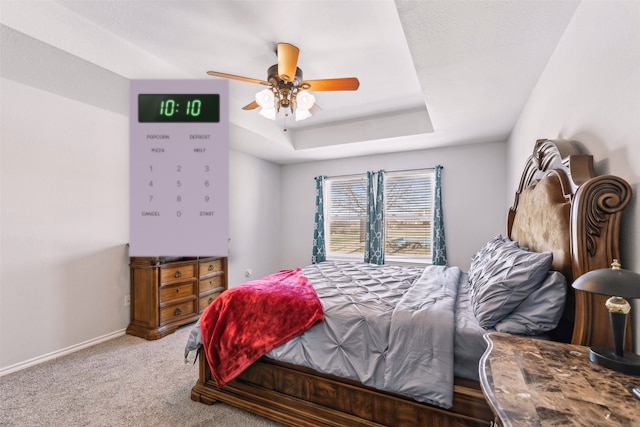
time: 10:10
